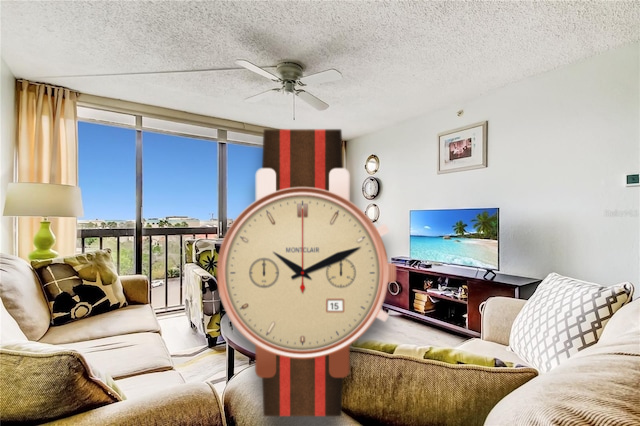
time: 10:11
